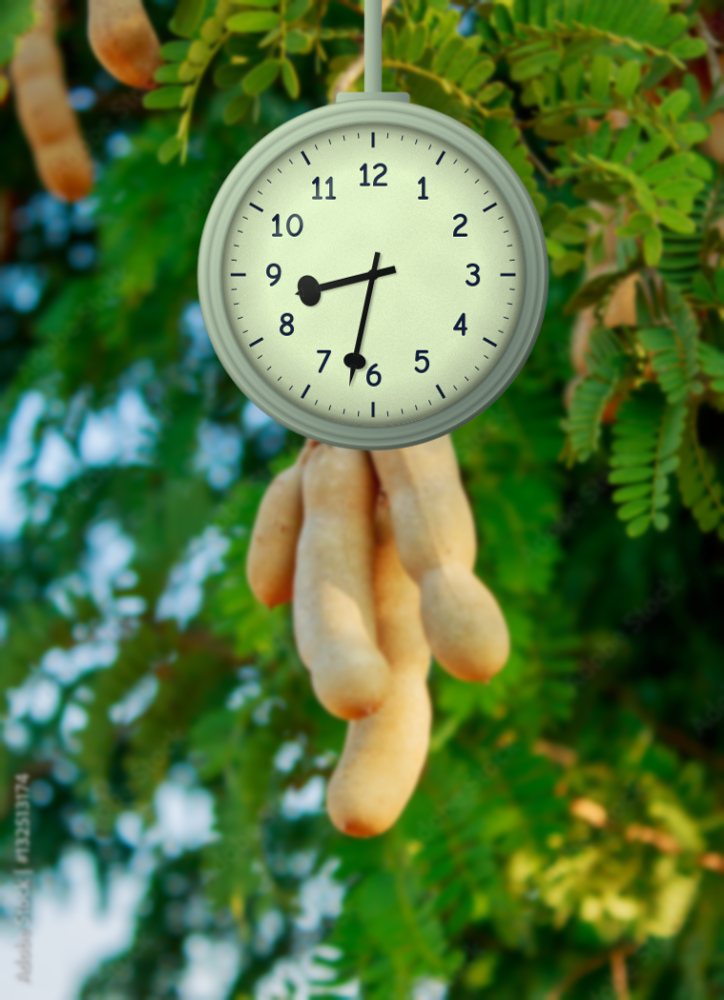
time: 8:32
